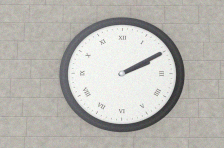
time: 2:10
